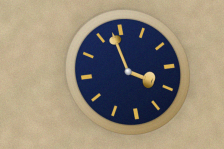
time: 3:58
